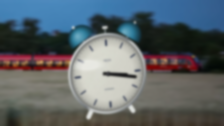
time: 3:17
